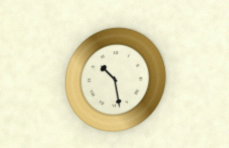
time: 10:28
